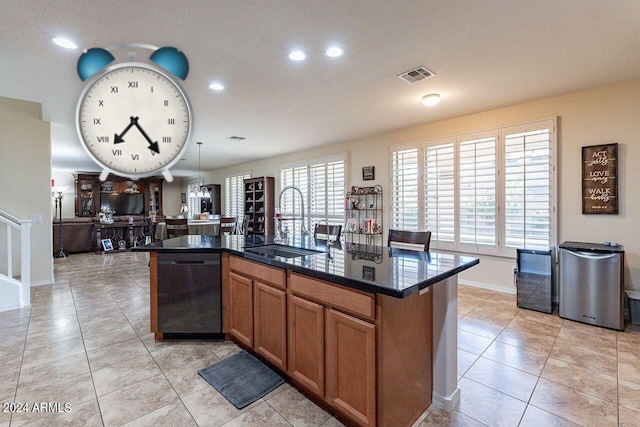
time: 7:24
